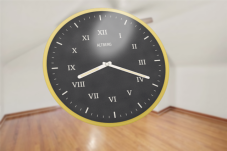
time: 8:19
